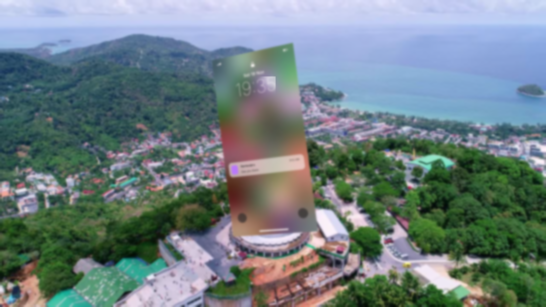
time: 19:35
